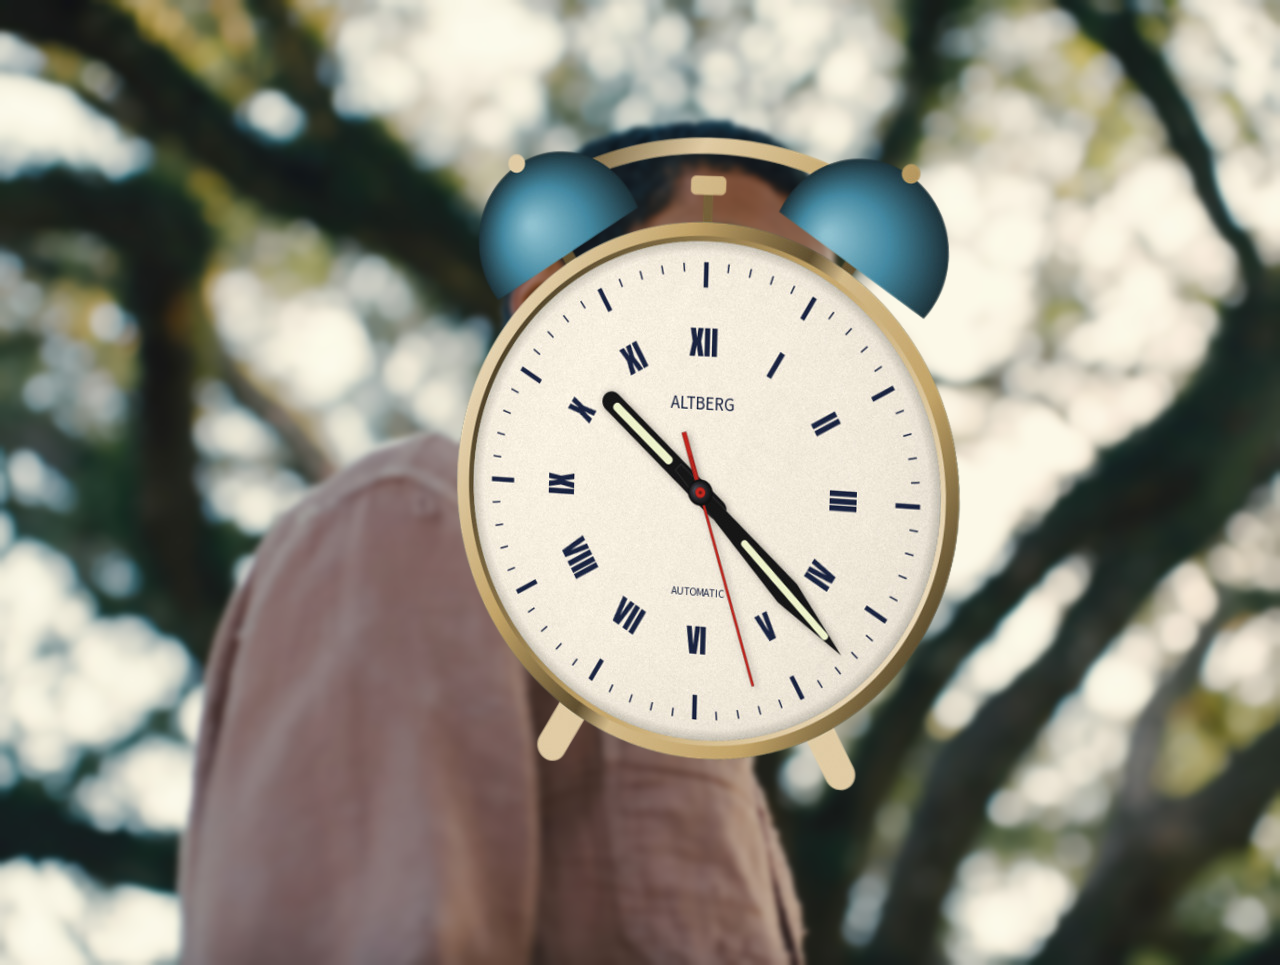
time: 10:22:27
